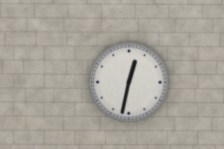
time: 12:32
